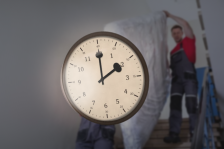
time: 2:00
